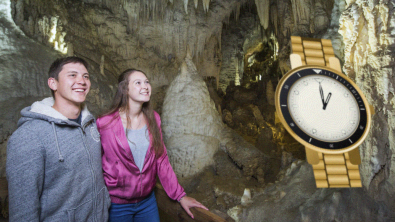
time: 1:00
